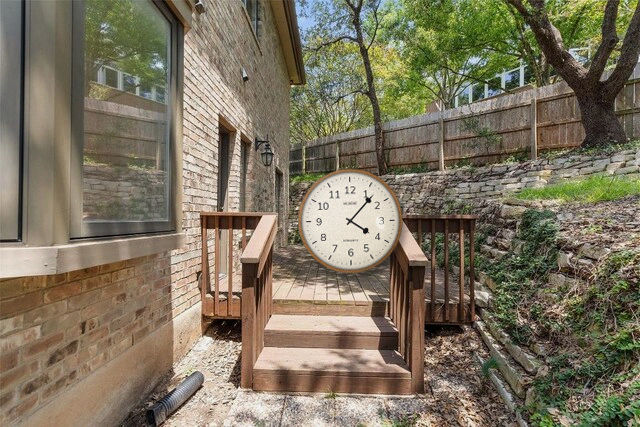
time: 4:07
